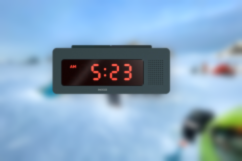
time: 5:23
